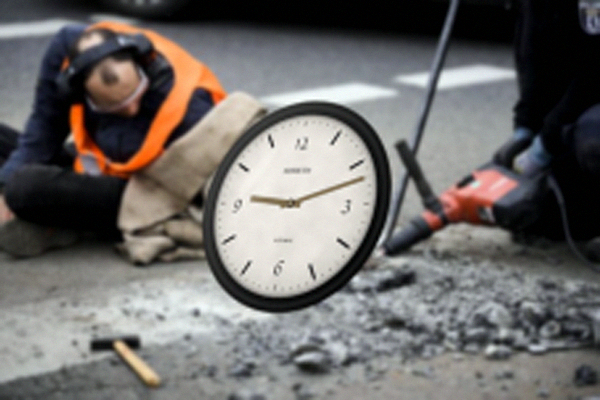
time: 9:12
